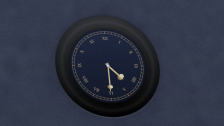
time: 4:30
